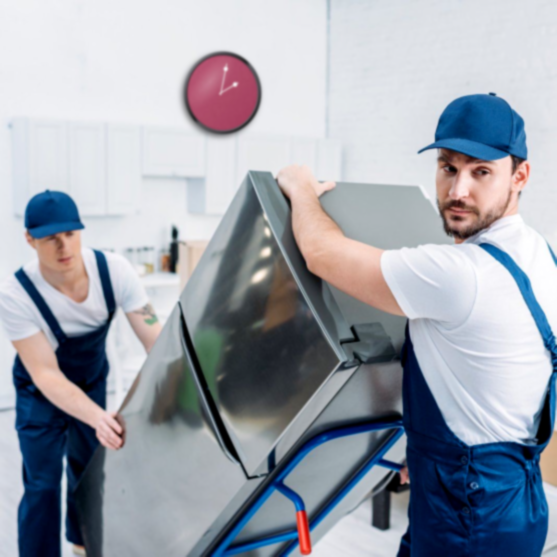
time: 2:02
